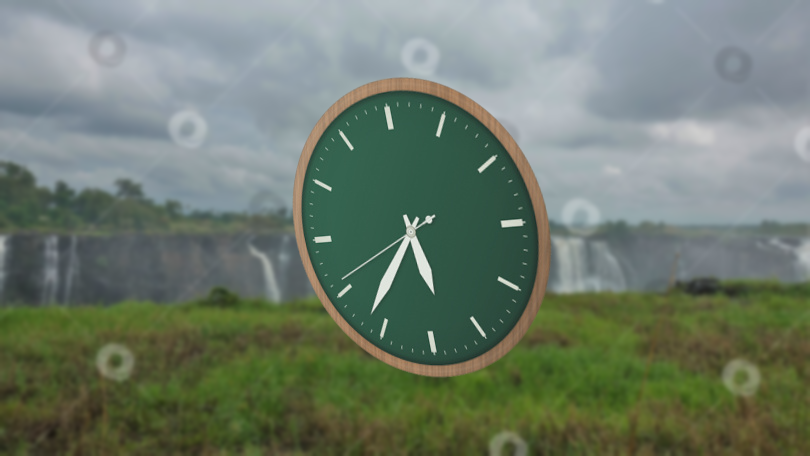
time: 5:36:41
